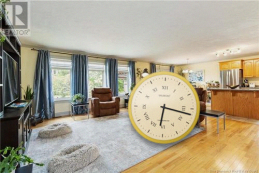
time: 6:17
